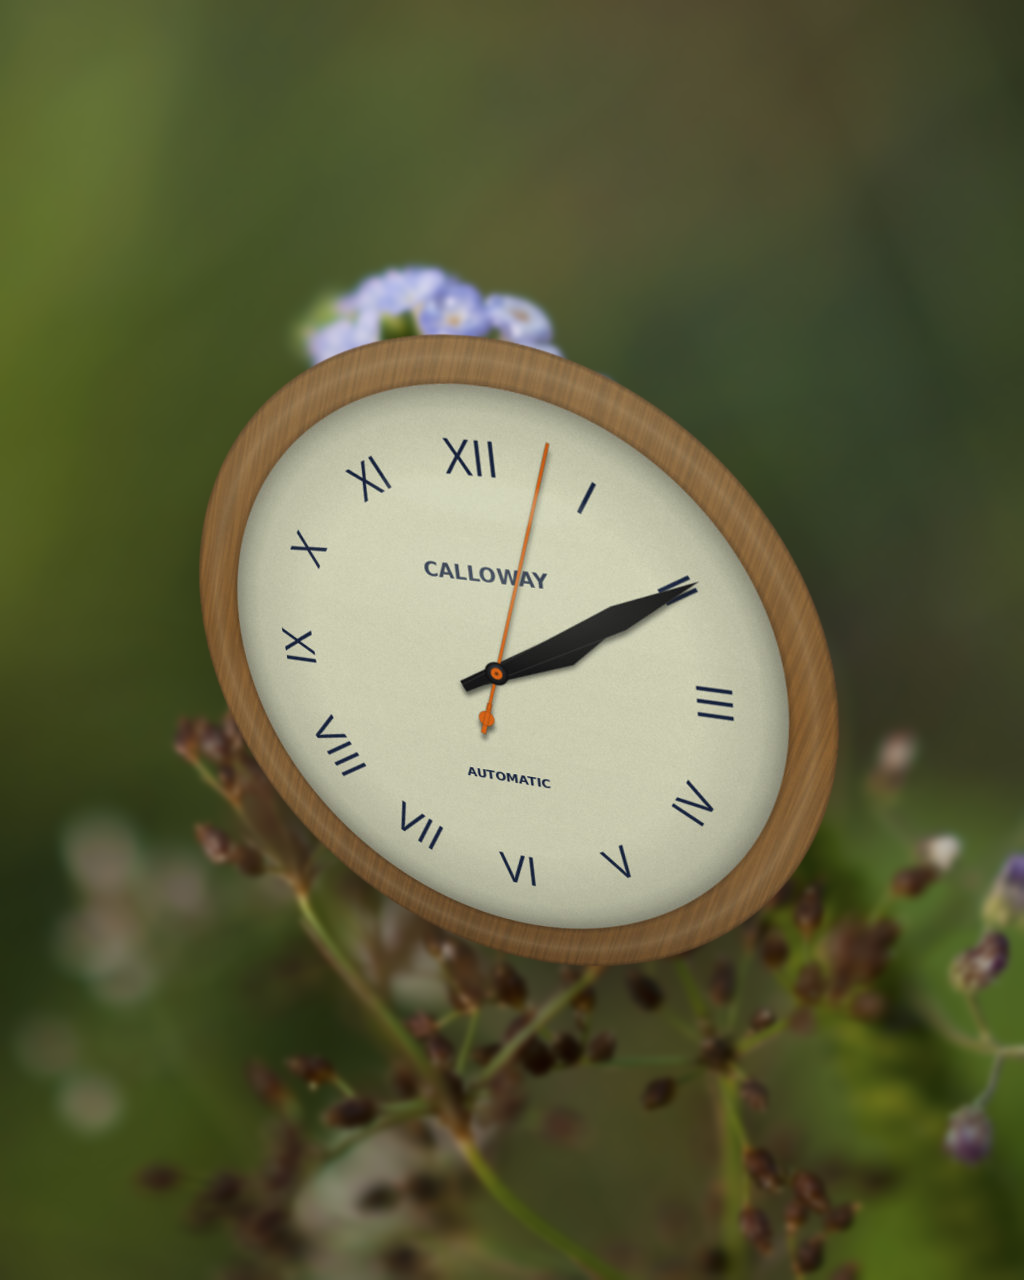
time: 2:10:03
